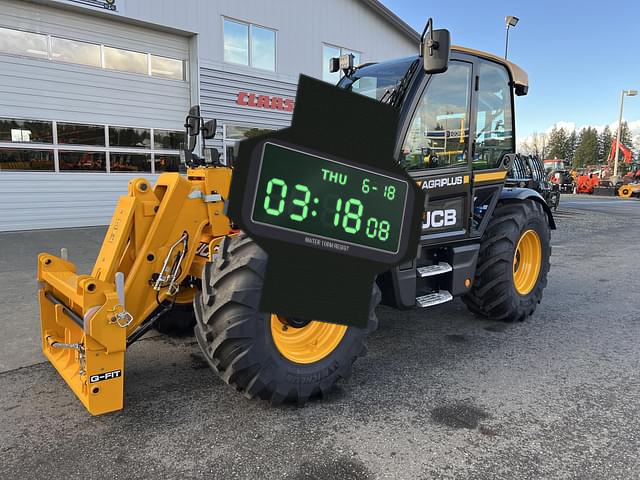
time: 3:18:08
